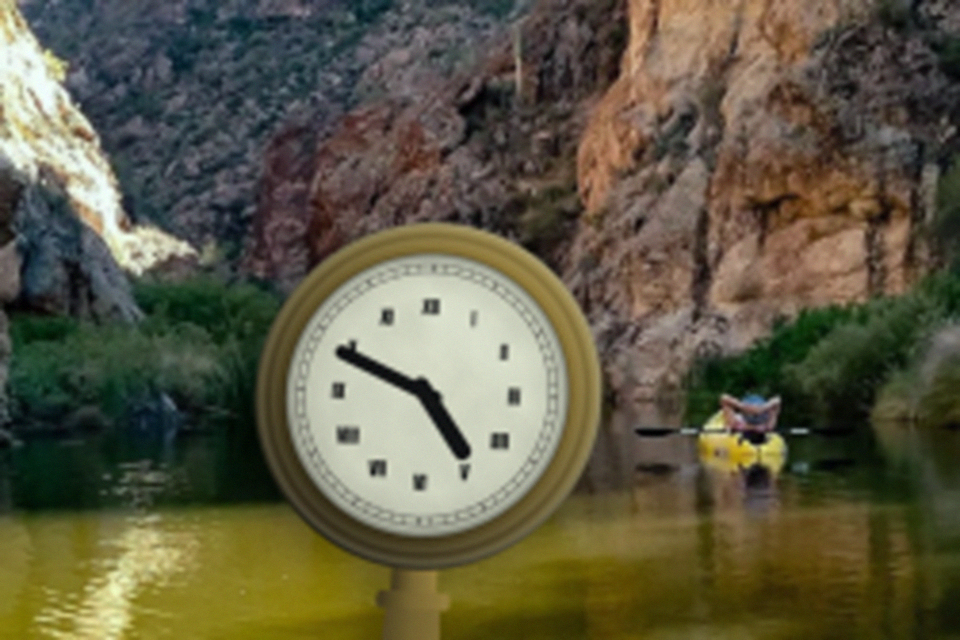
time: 4:49
